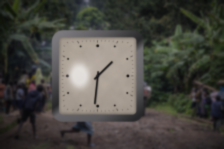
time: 1:31
